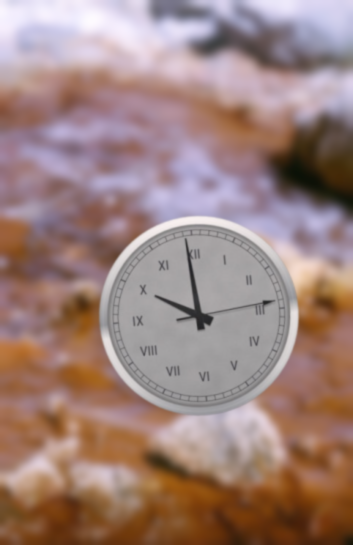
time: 9:59:14
